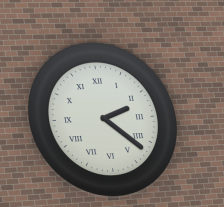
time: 2:22
